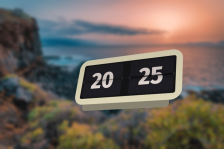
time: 20:25
